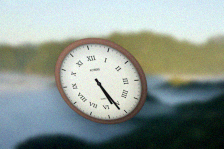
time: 5:26
